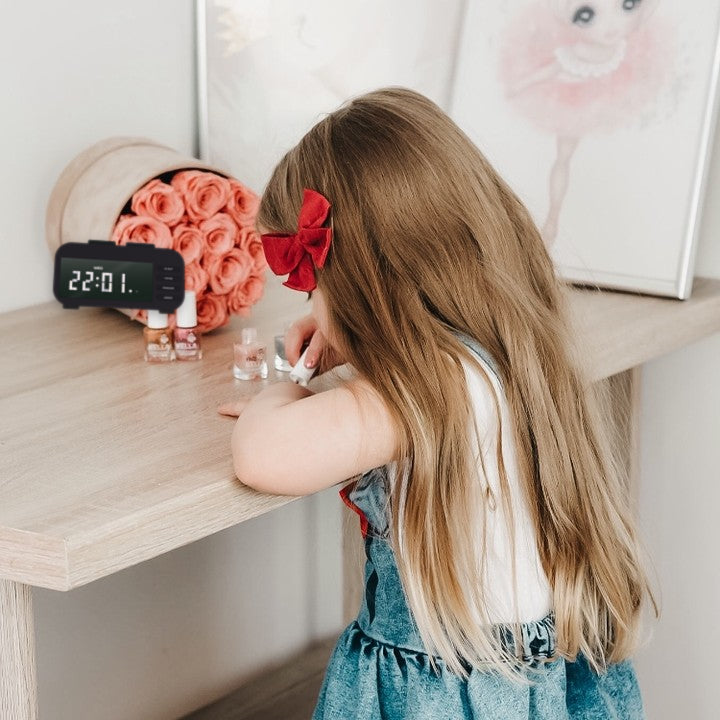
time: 22:01
